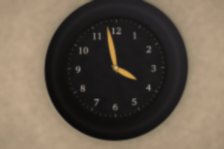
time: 3:58
